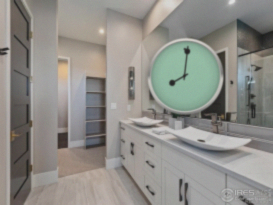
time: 8:01
